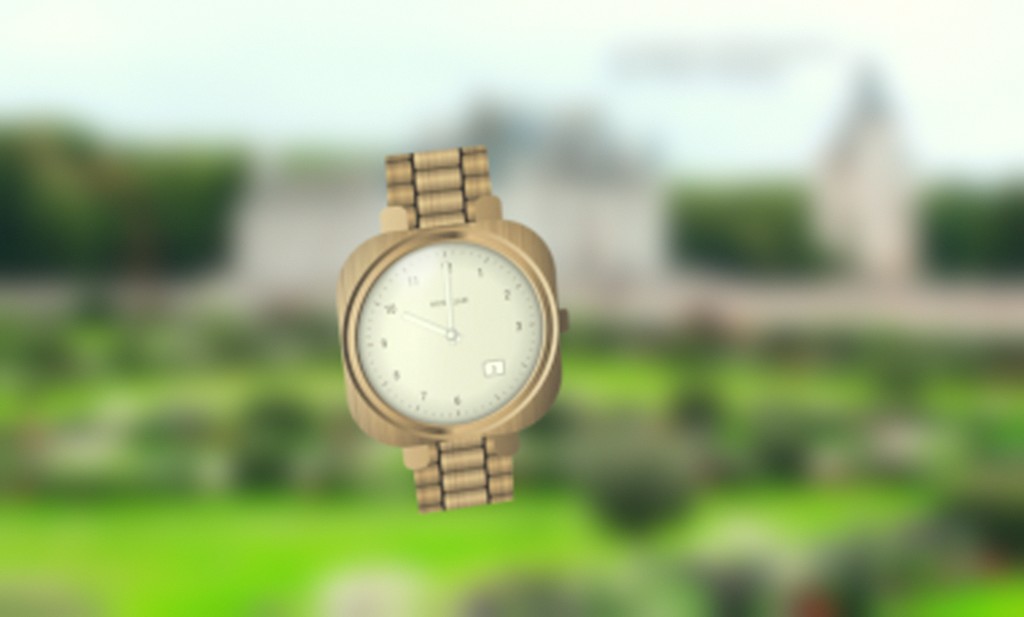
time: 10:00
